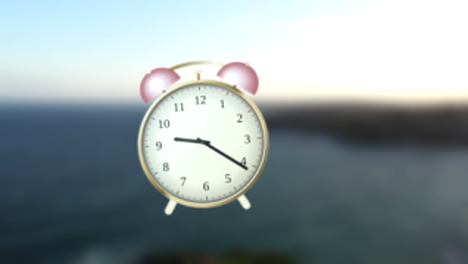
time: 9:21
